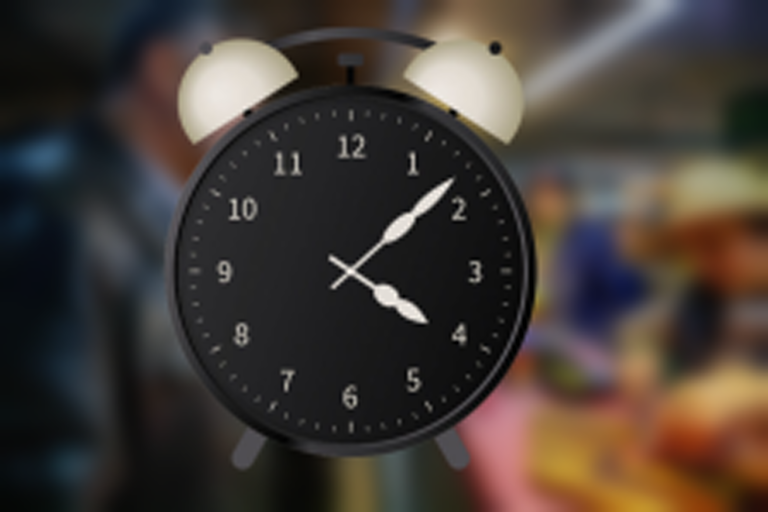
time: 4:08
